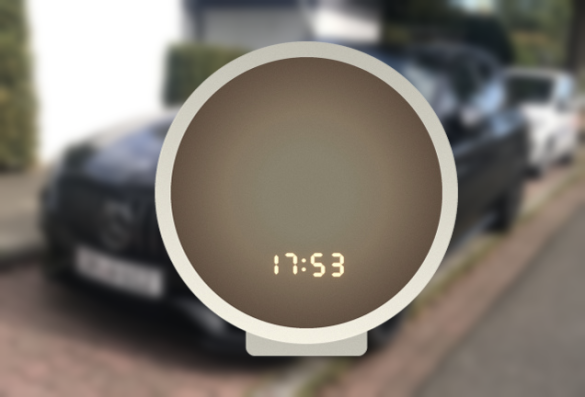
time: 17:53
